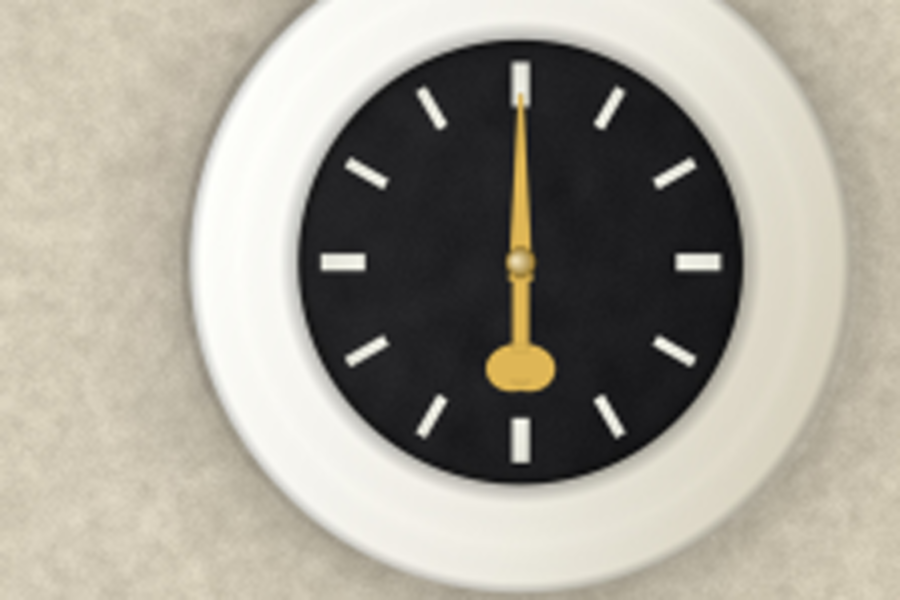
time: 6:00
